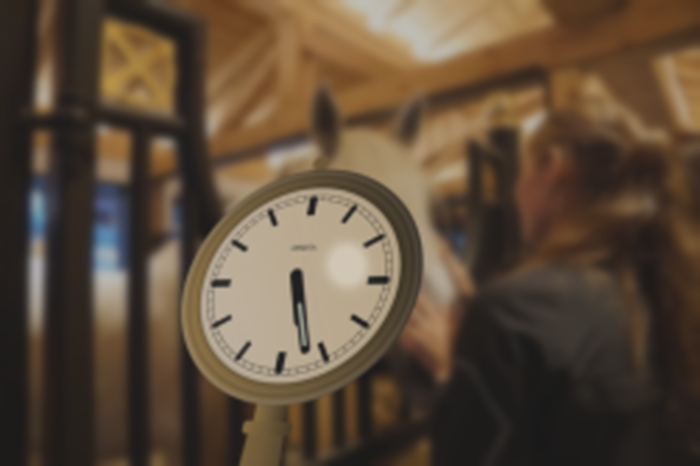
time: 5:27
